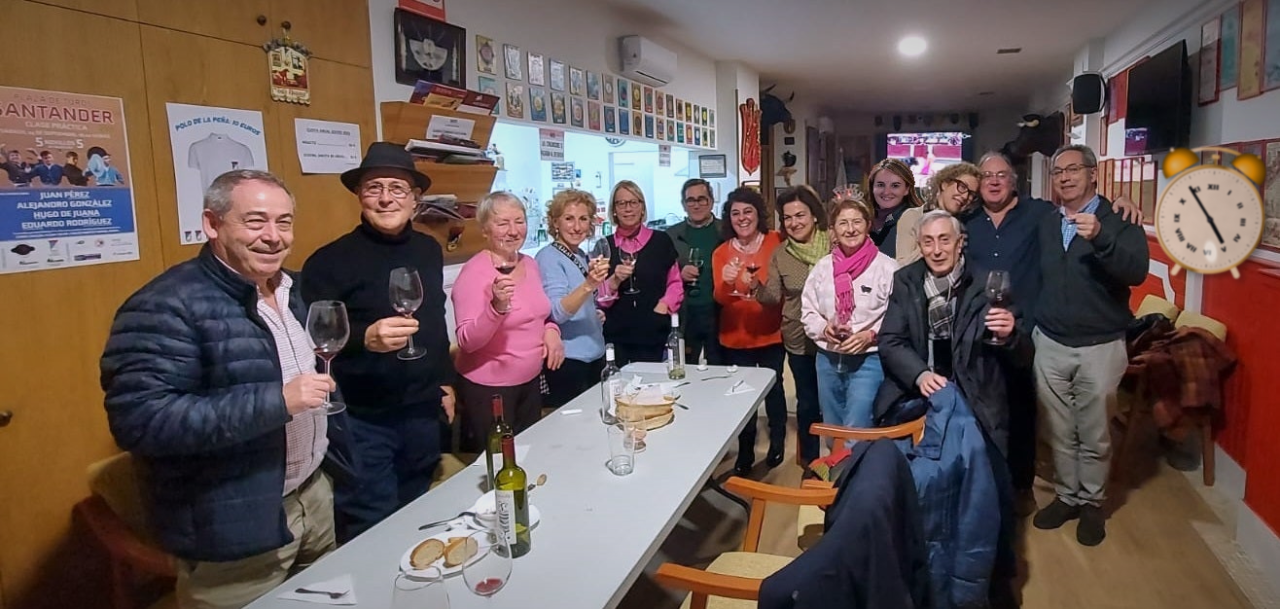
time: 4:54
